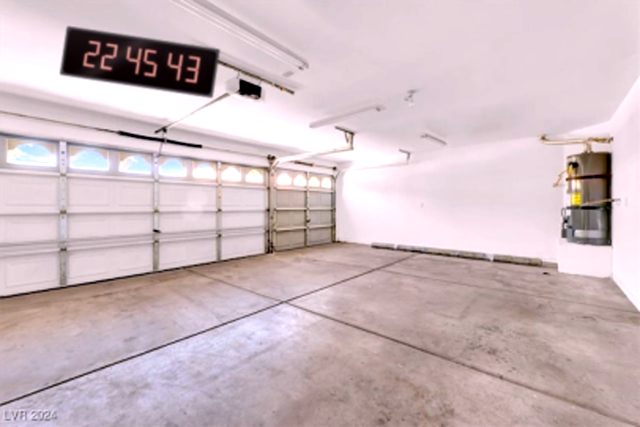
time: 22:45:43
